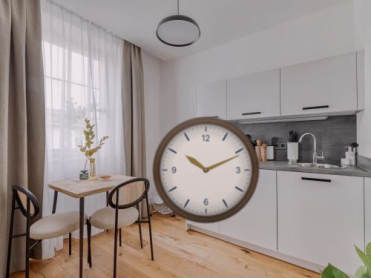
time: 10:11
